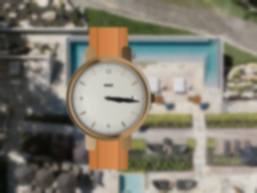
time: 3:16
